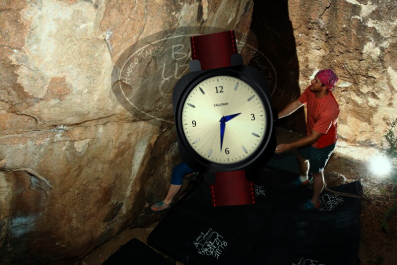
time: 2:32
